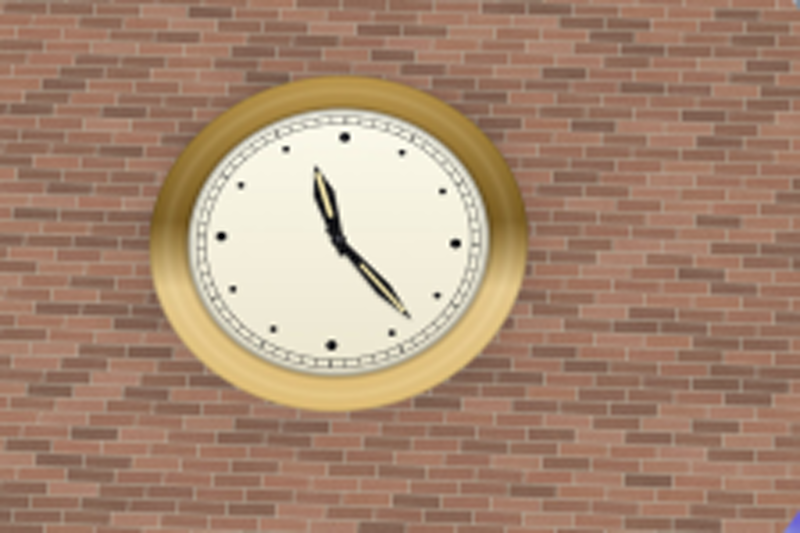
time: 11:23
